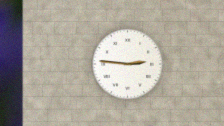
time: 2:46
